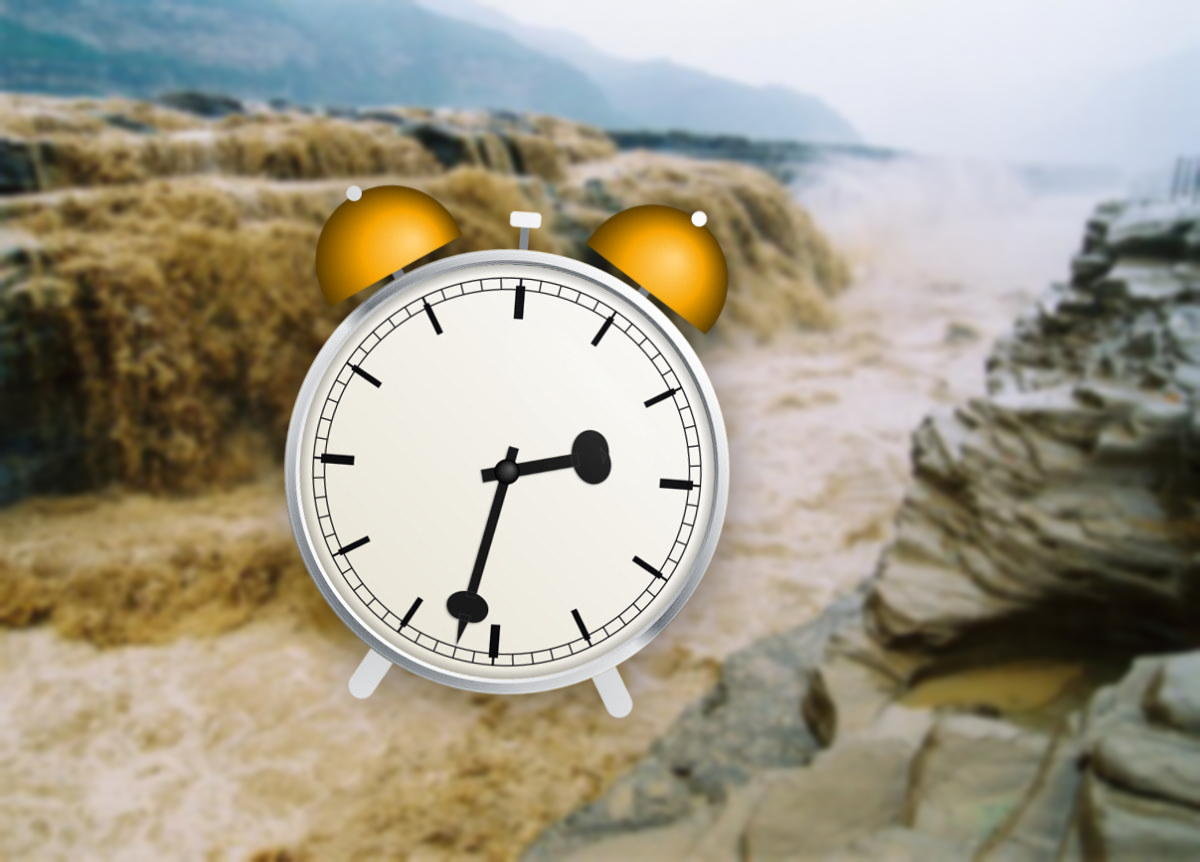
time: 2:32
